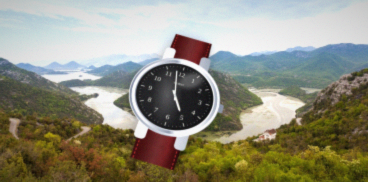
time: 4:58
